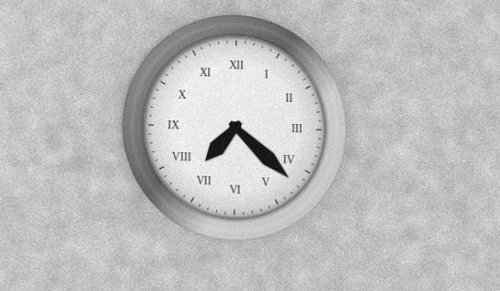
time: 7:22
